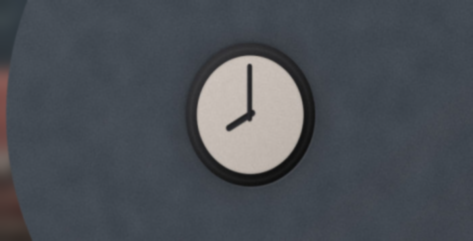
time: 8:00
